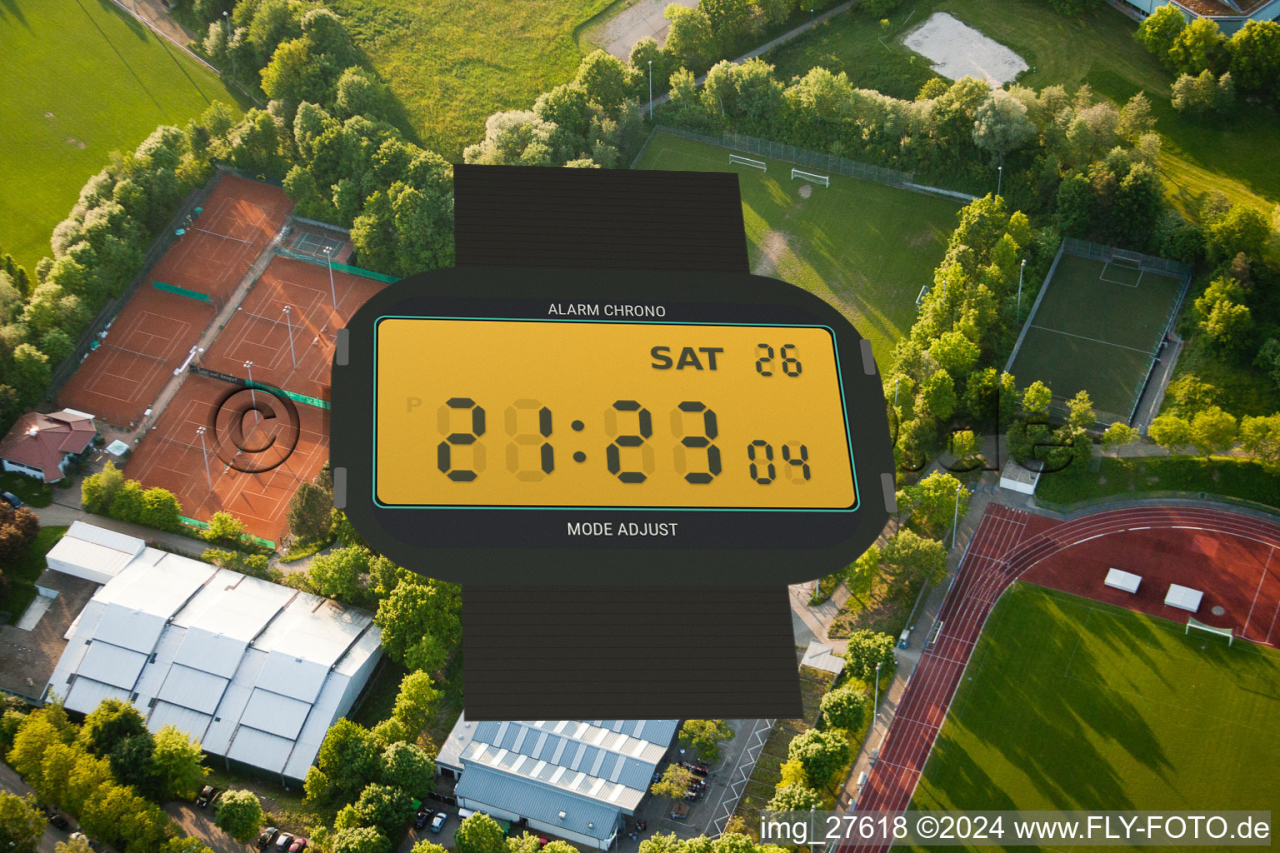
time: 21:23:04
